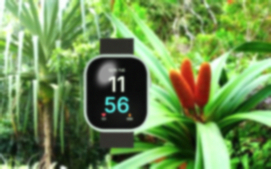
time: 11:56
